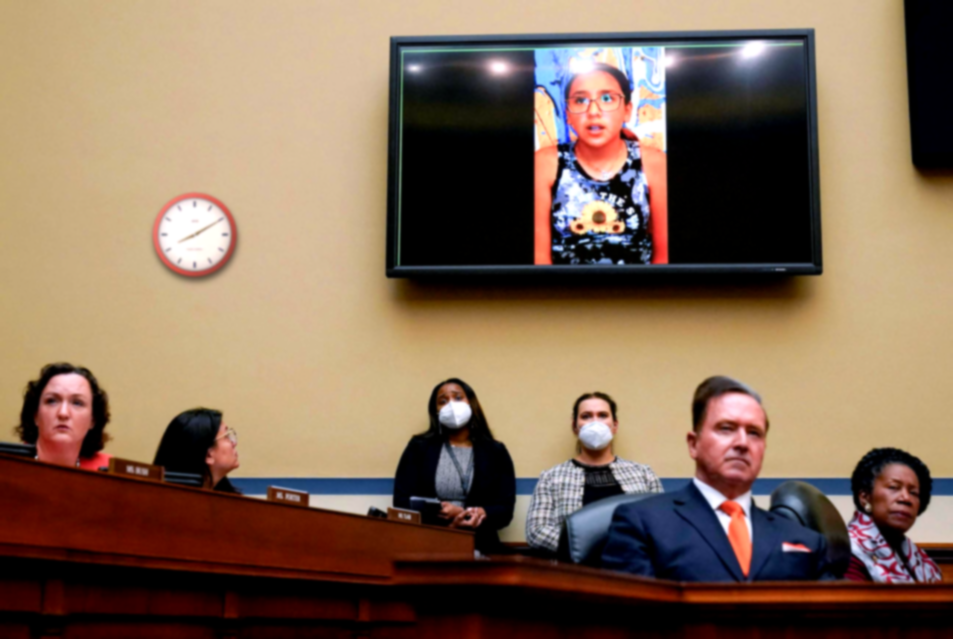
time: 8:10
